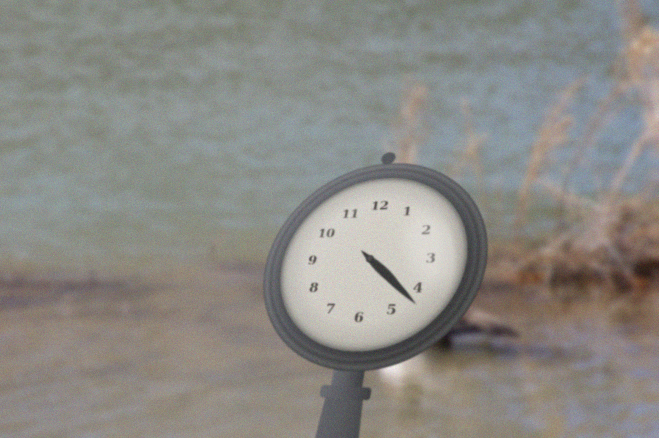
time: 4:22
